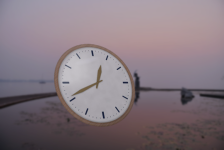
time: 12:41
